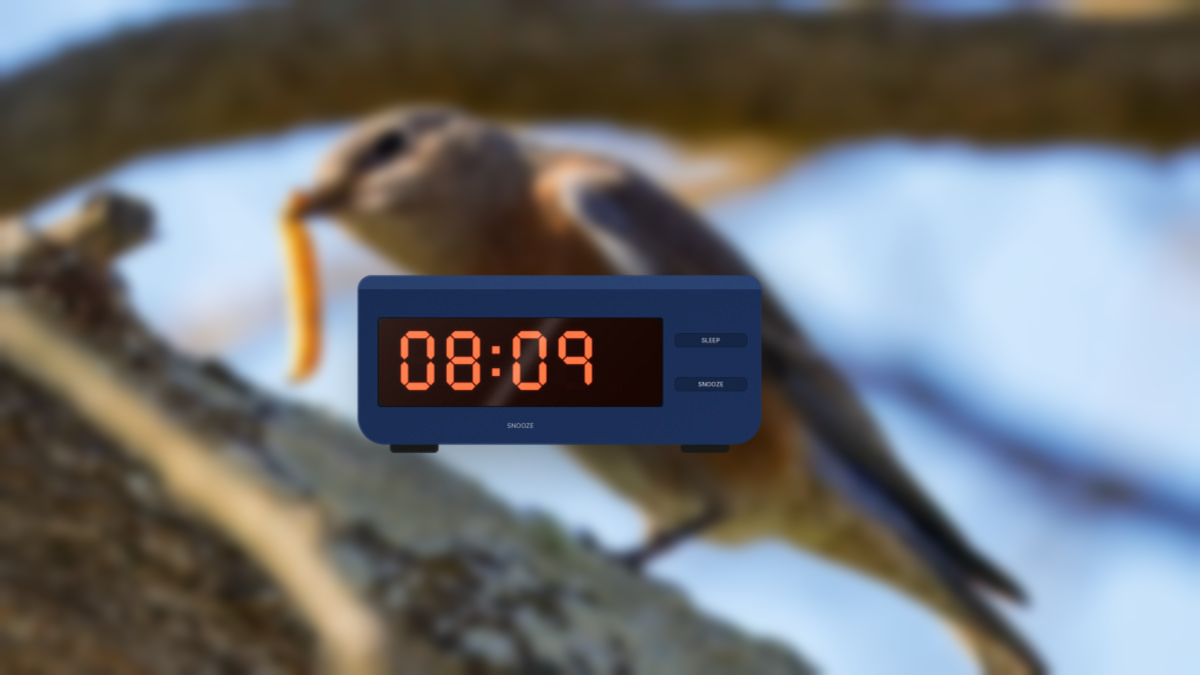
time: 8:09
